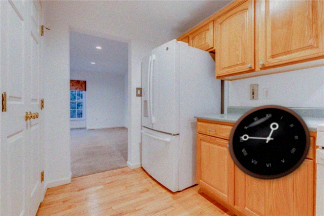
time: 12:46
